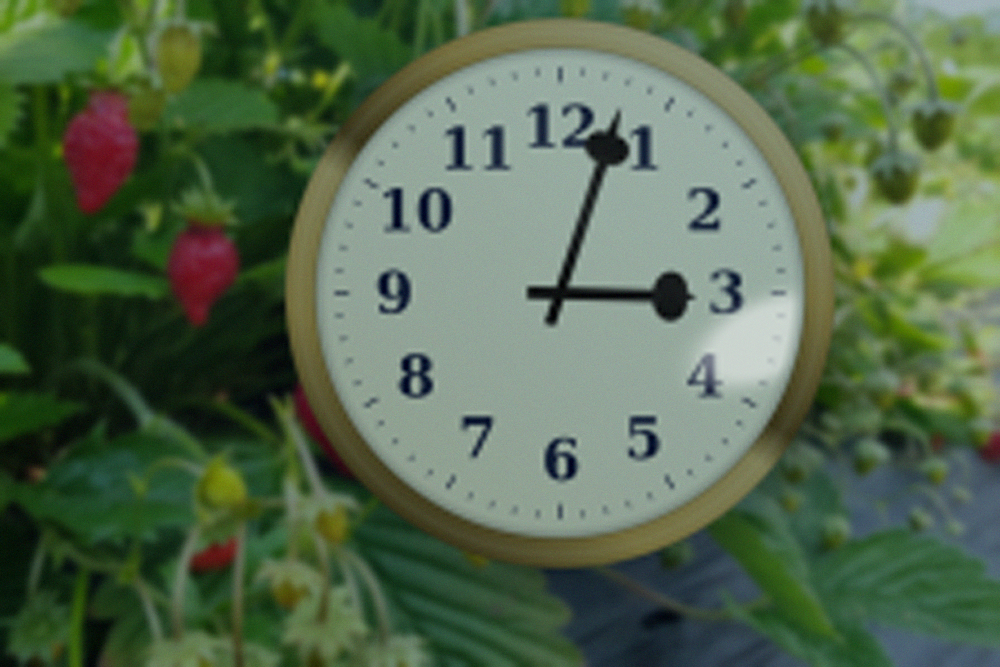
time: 3:03
